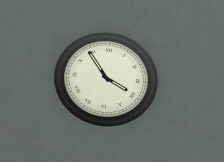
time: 3:54
